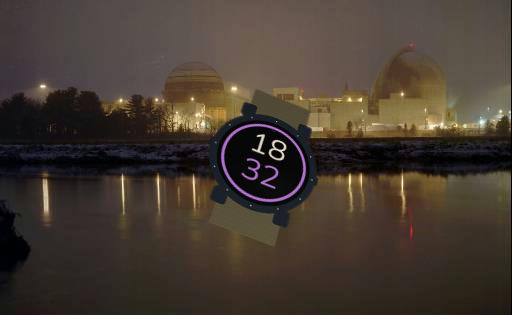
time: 18:32
